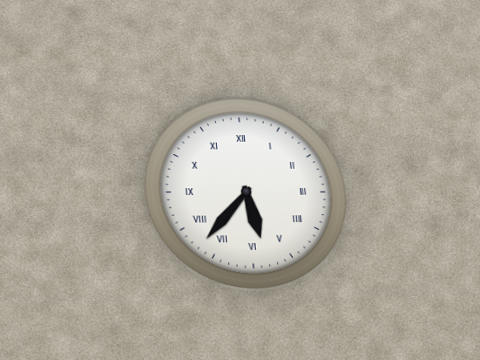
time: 5:37
